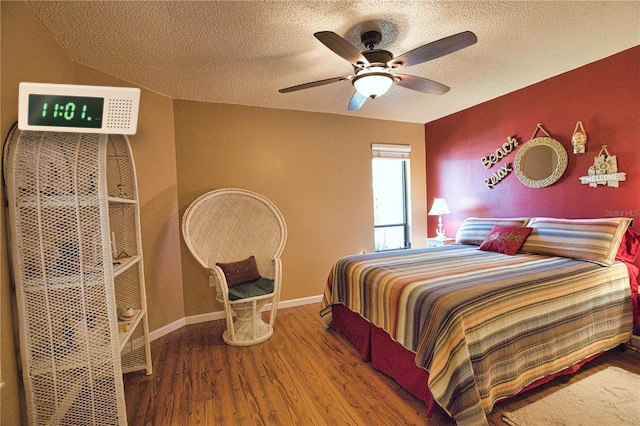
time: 11:01
